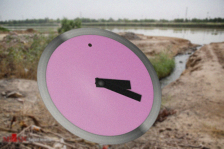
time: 3:20
